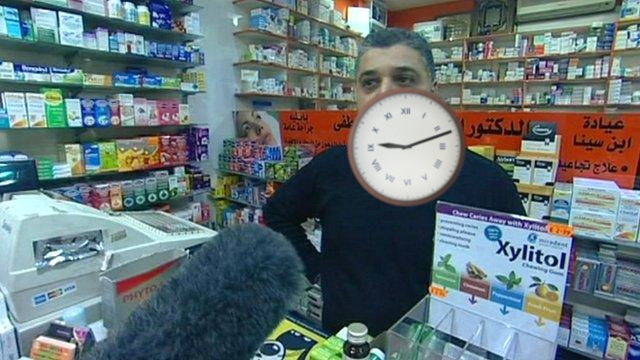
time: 9:12
